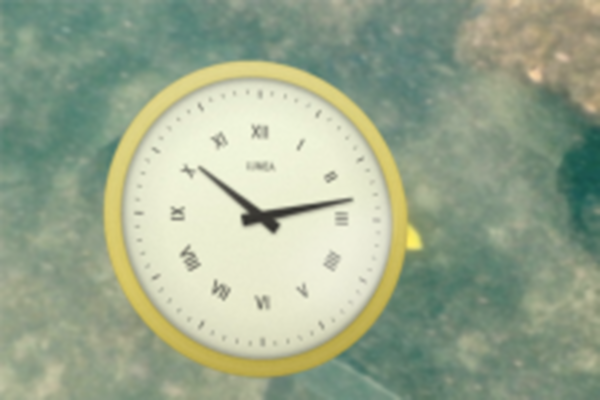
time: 10:13
